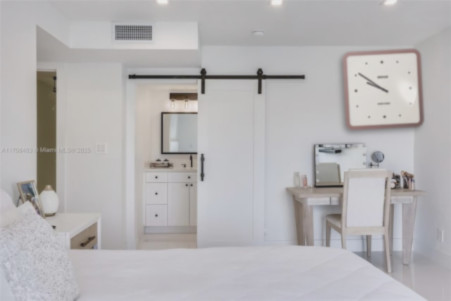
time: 9:51
